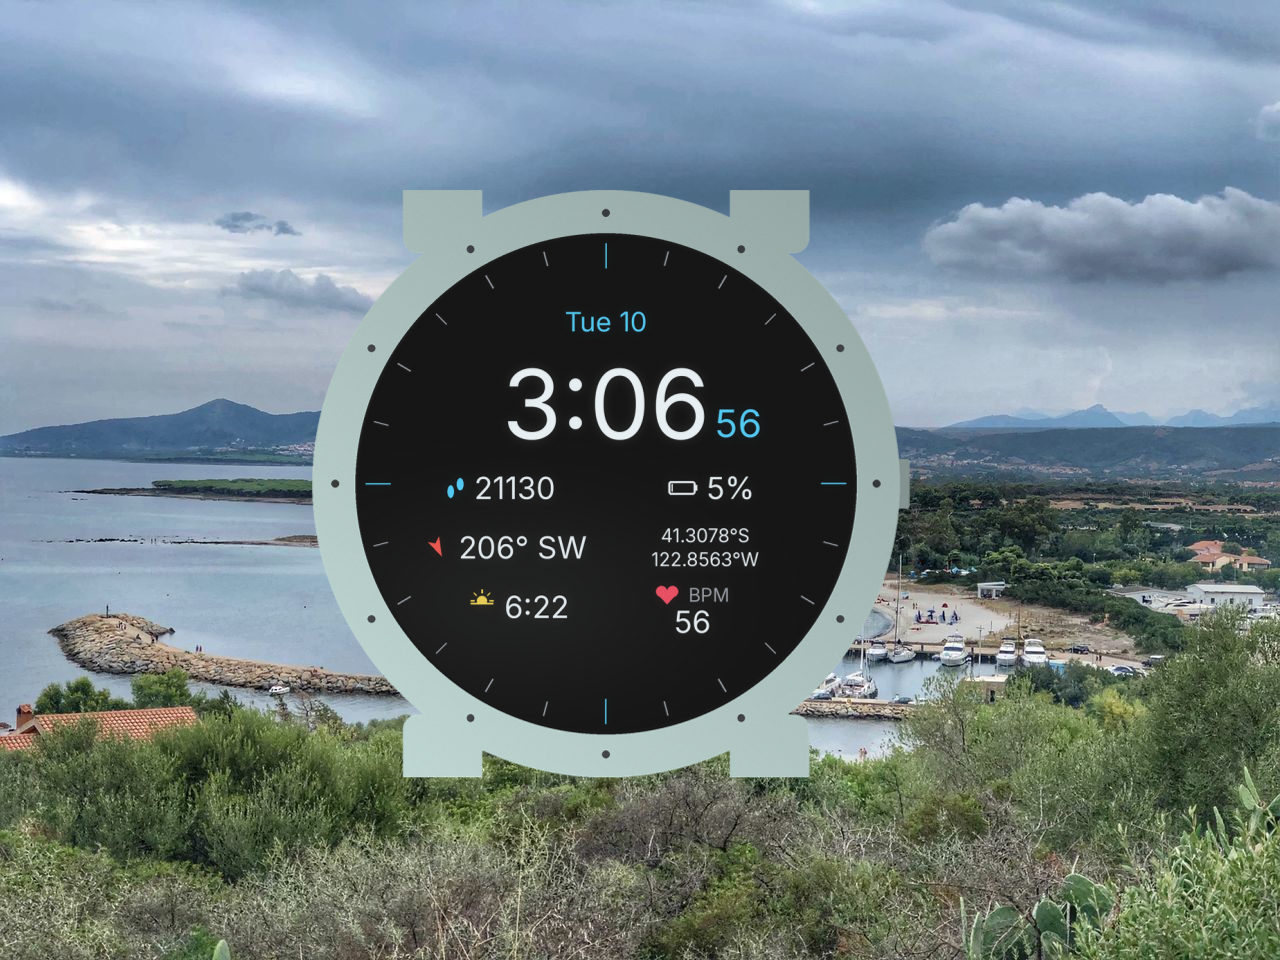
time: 3:06:56
